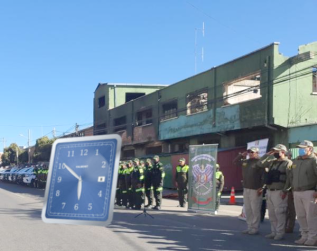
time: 5:51
